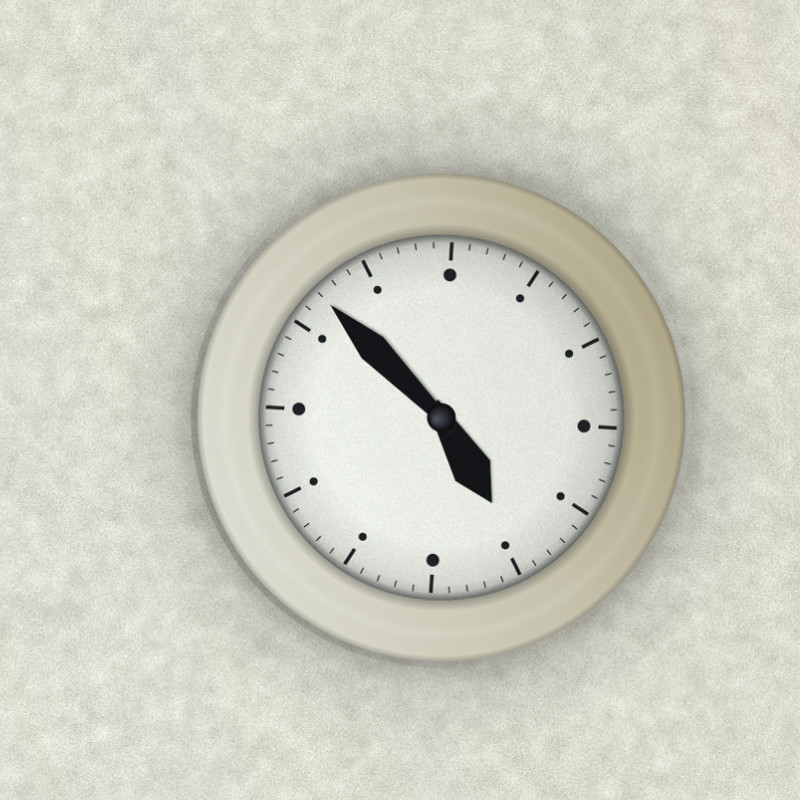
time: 4:52
